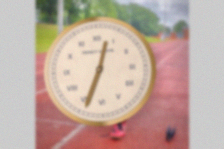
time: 12:34
